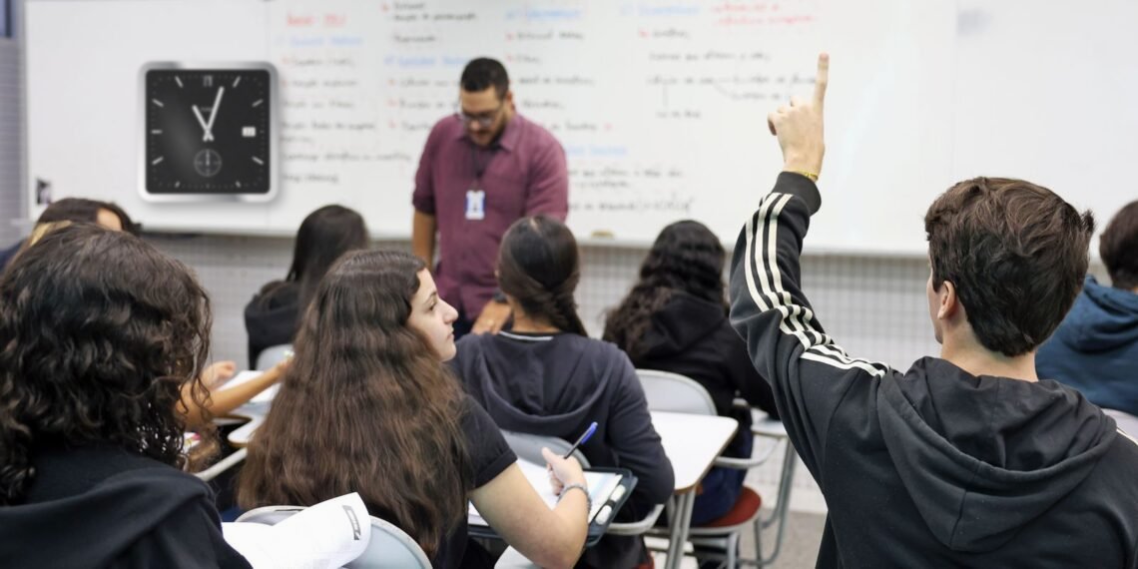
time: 11:03
